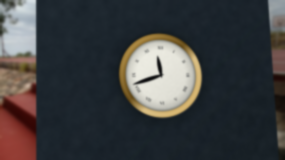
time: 11:42
